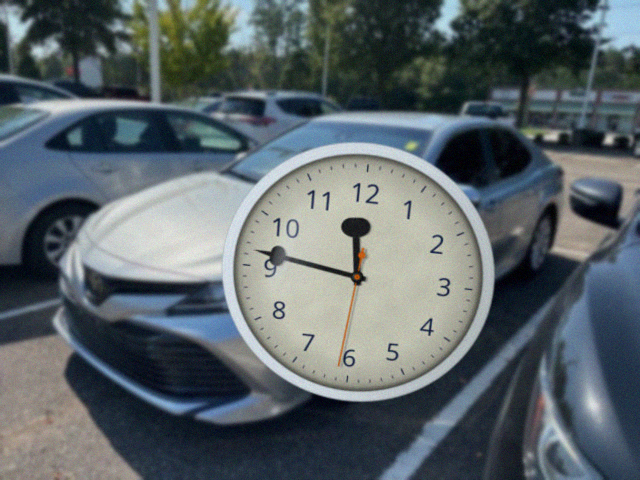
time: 11:46:31
